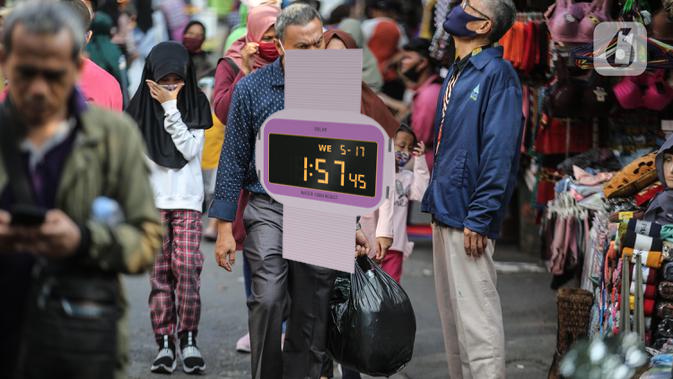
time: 1:57:45
